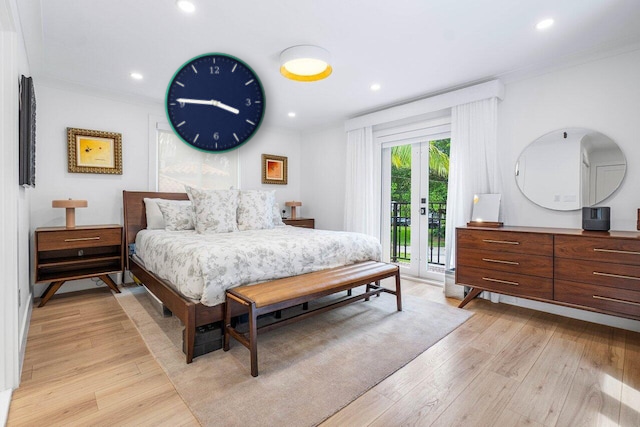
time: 3:46
